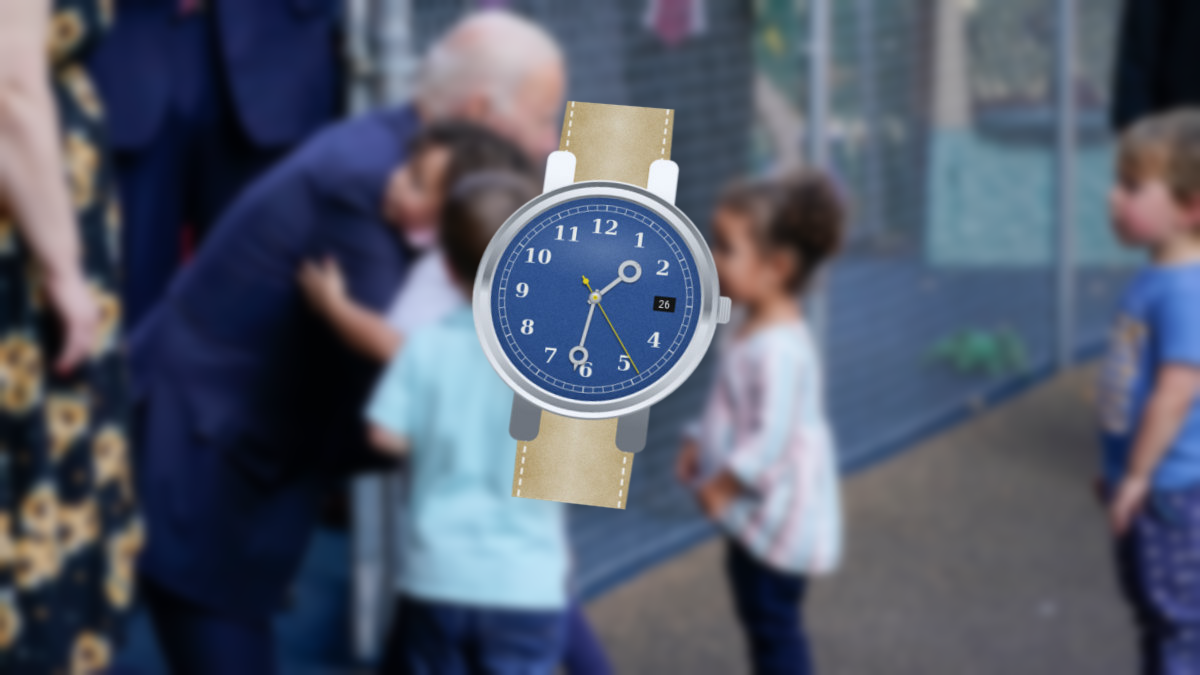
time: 1:31:24
